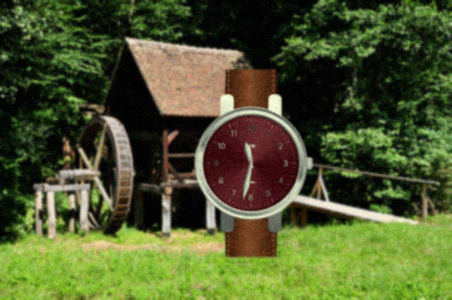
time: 11:32
